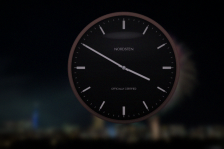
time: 3:50
